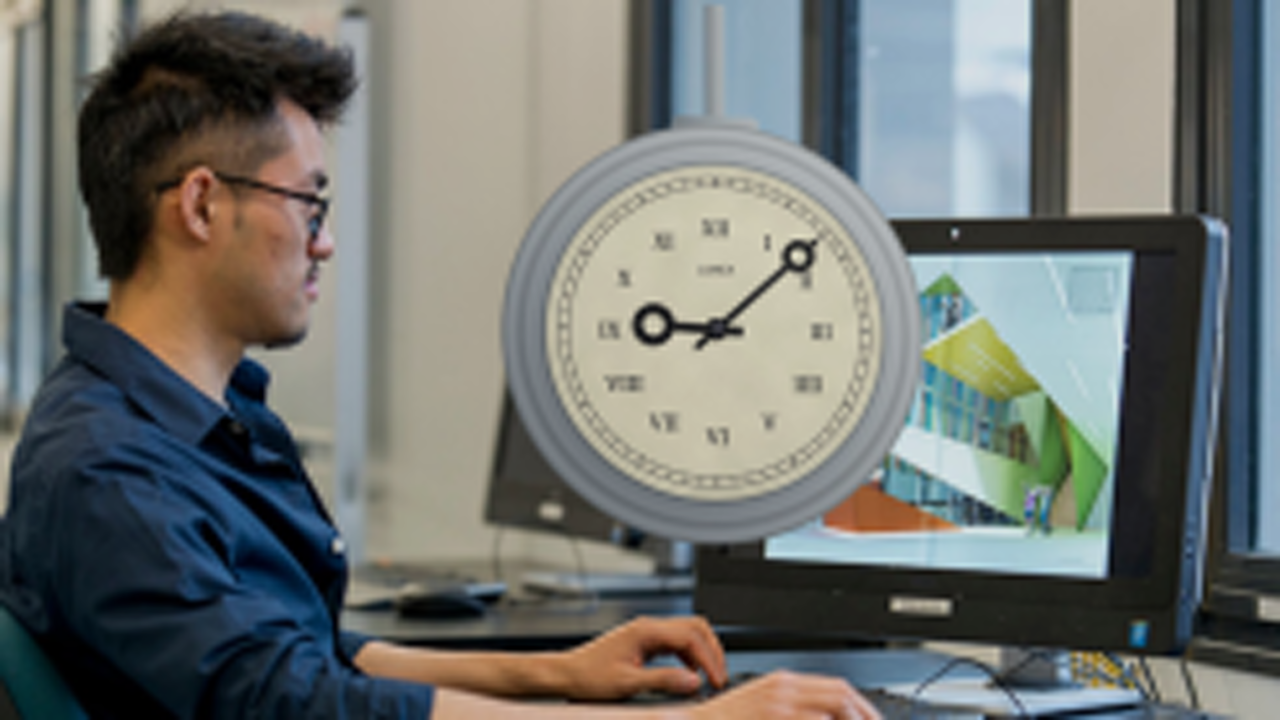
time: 9:08
